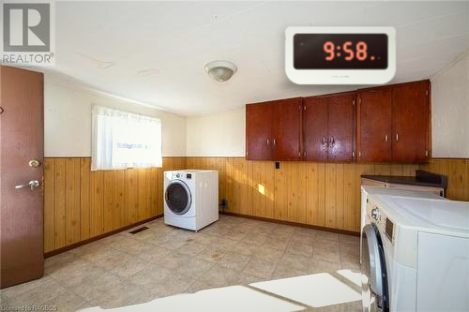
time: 9:58
